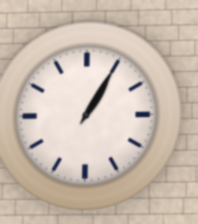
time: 1:05
